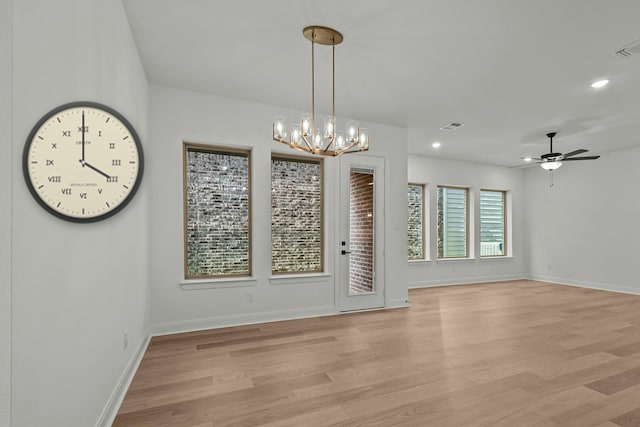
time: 4:00
